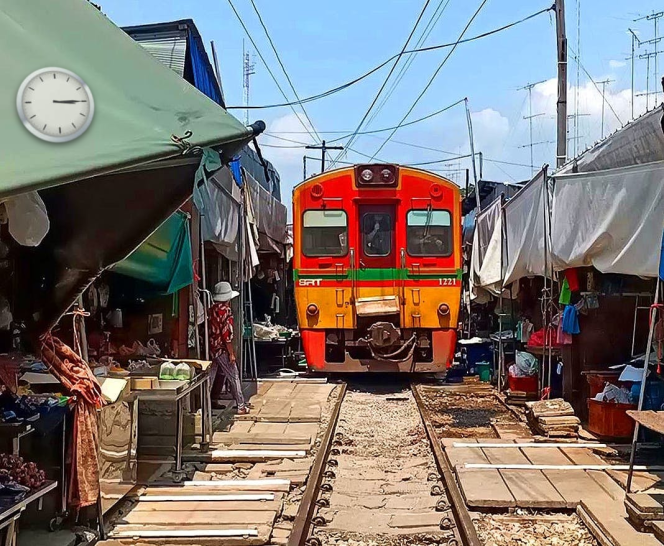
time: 3:15
